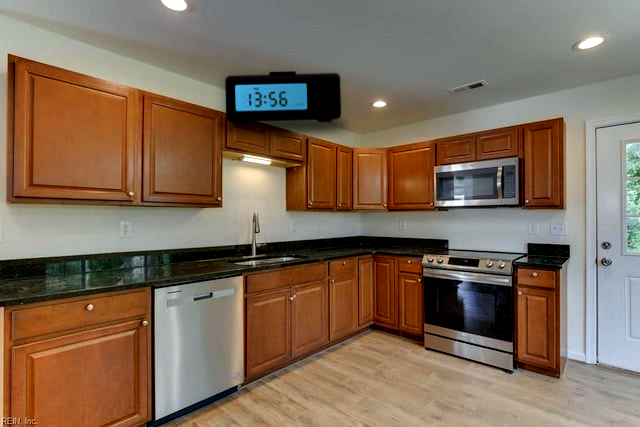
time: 13:56
